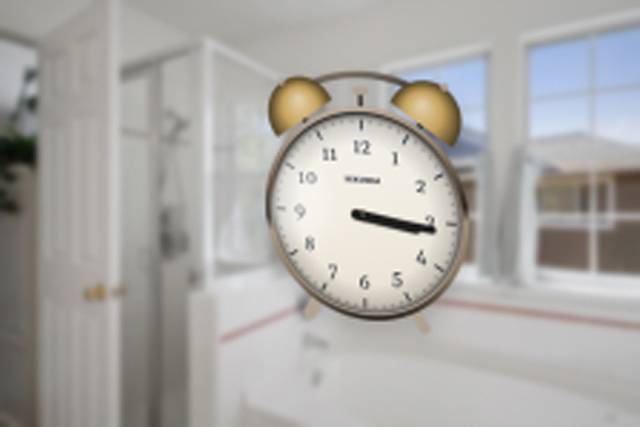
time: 3:16
